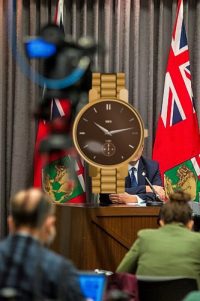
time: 10:13
